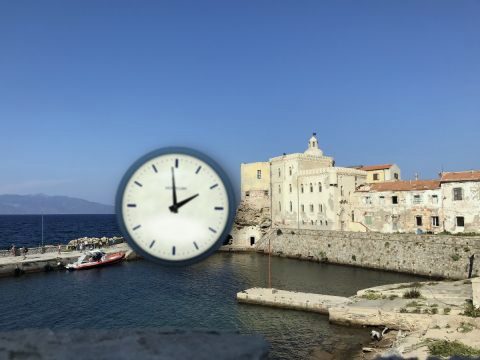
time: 1:59
